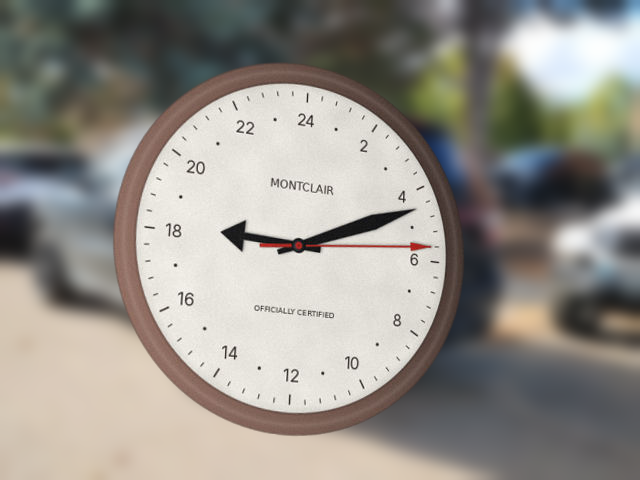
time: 18:11:14
